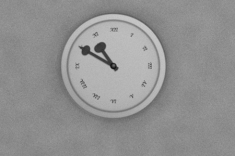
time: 10:50
